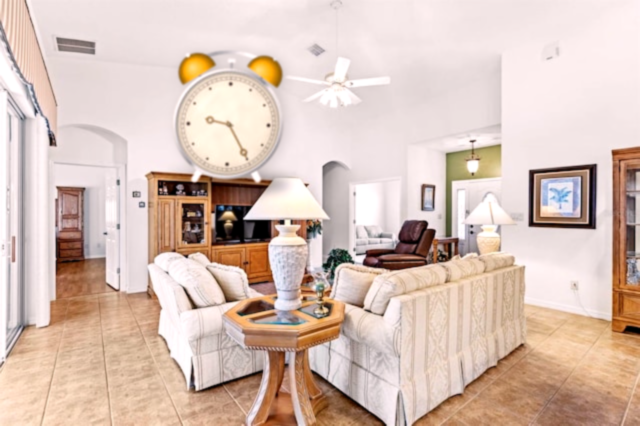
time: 9:25
